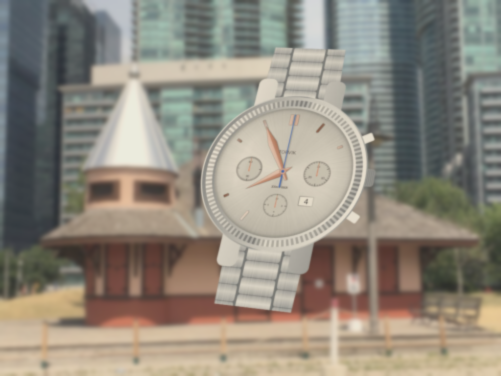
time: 7:55
